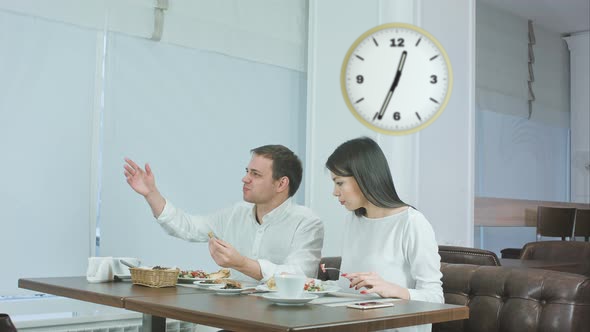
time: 12:34
